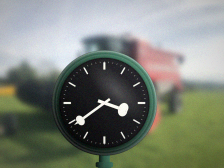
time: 3:39
